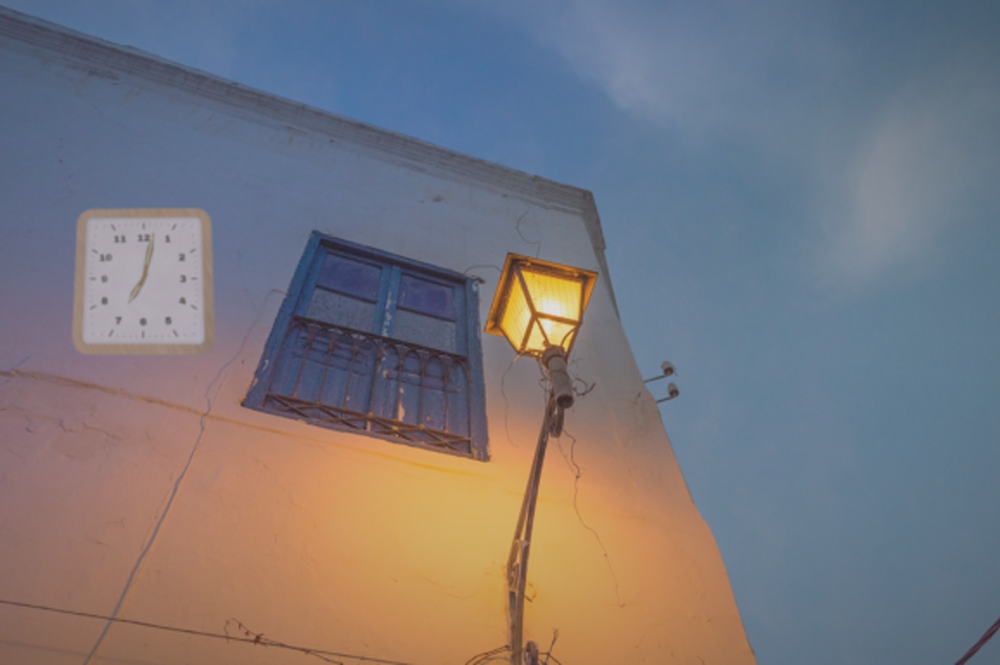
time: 7:02
